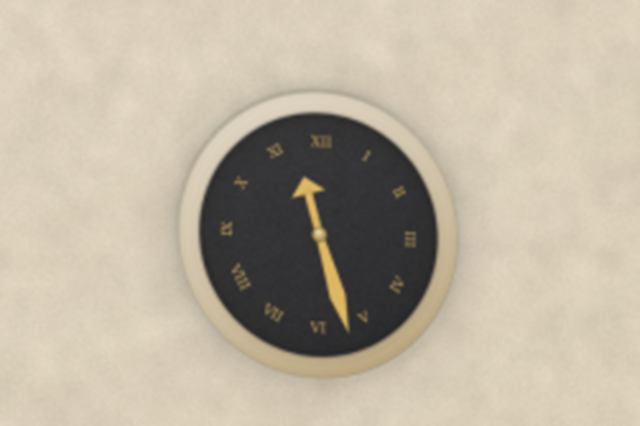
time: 11:27
